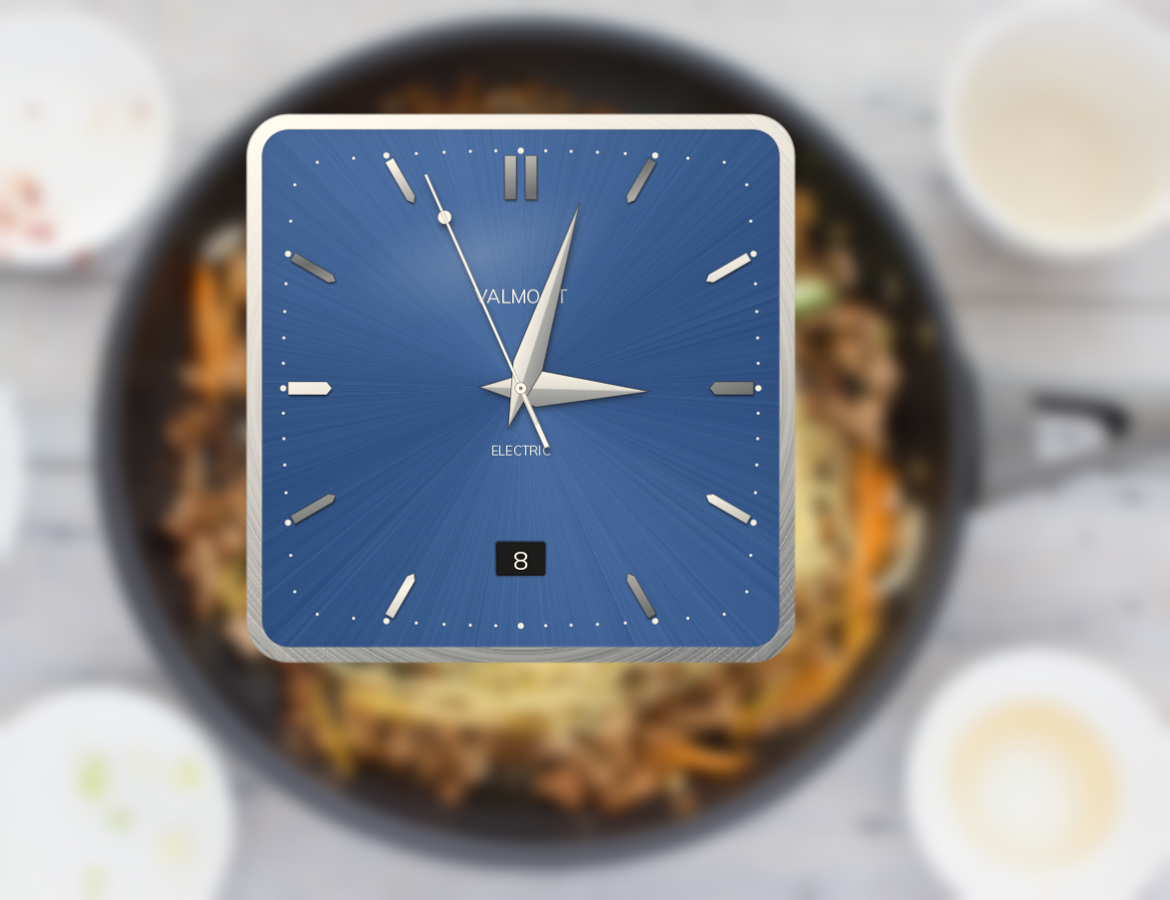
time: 3:02:56
